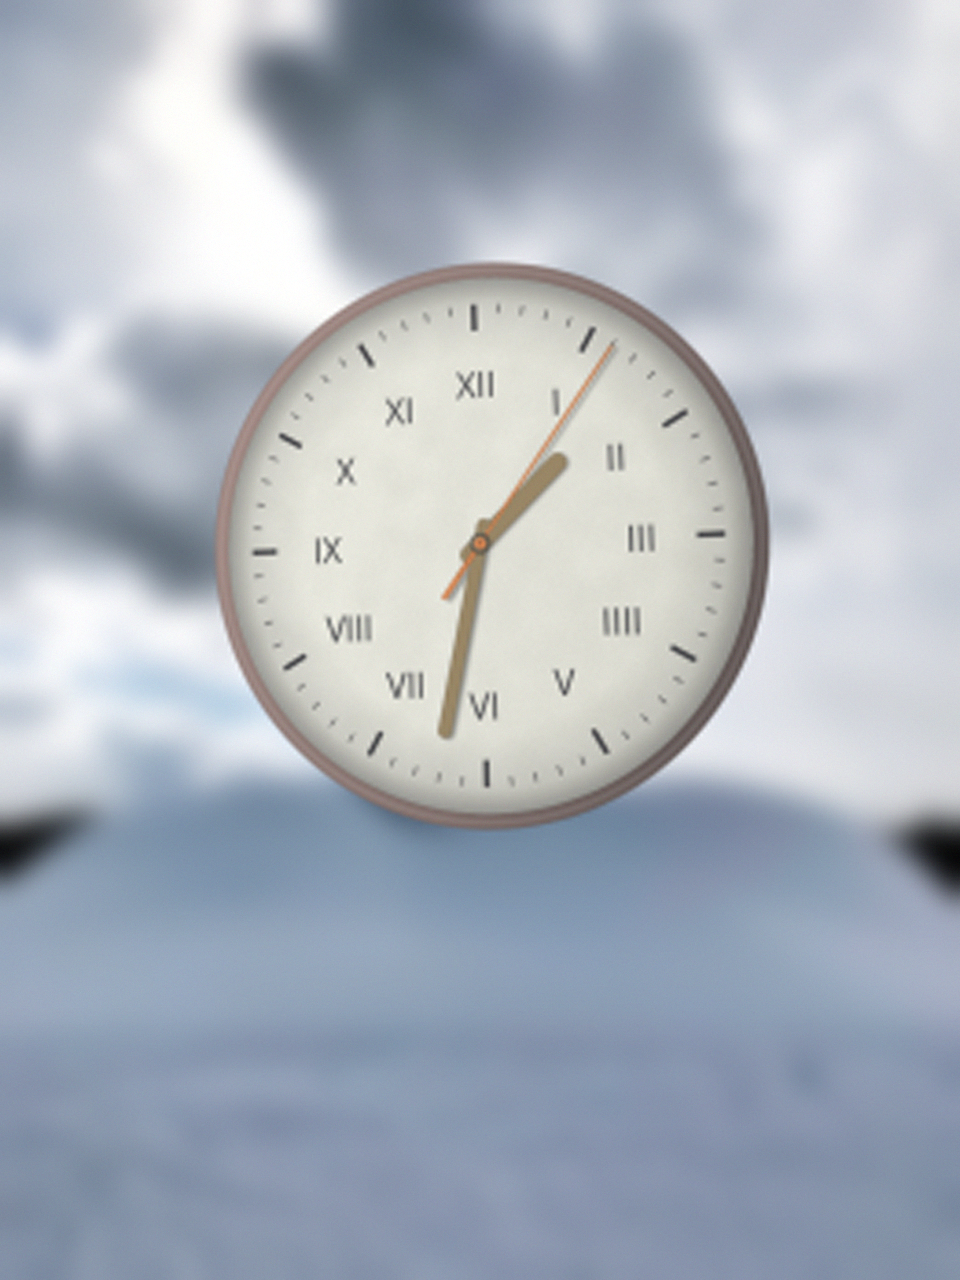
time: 1:32:06
